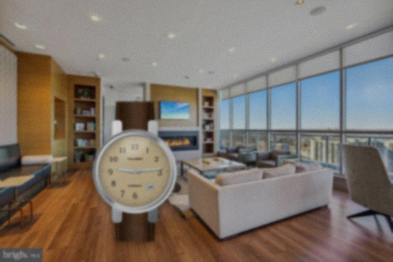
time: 9:14
